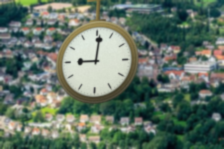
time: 9:01
